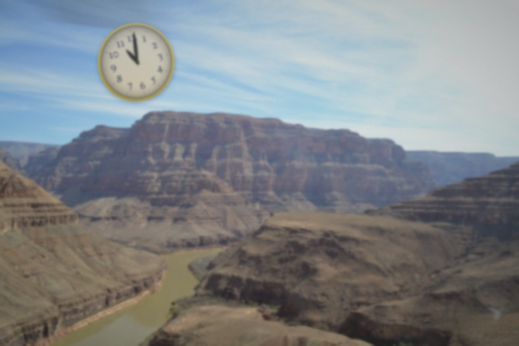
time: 11:01
